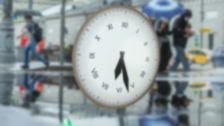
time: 6:27
